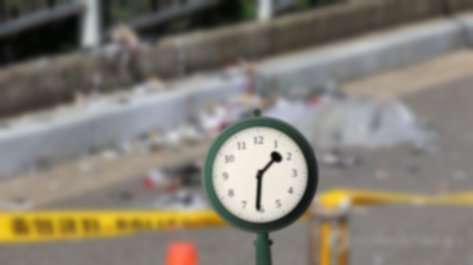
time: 1:31
